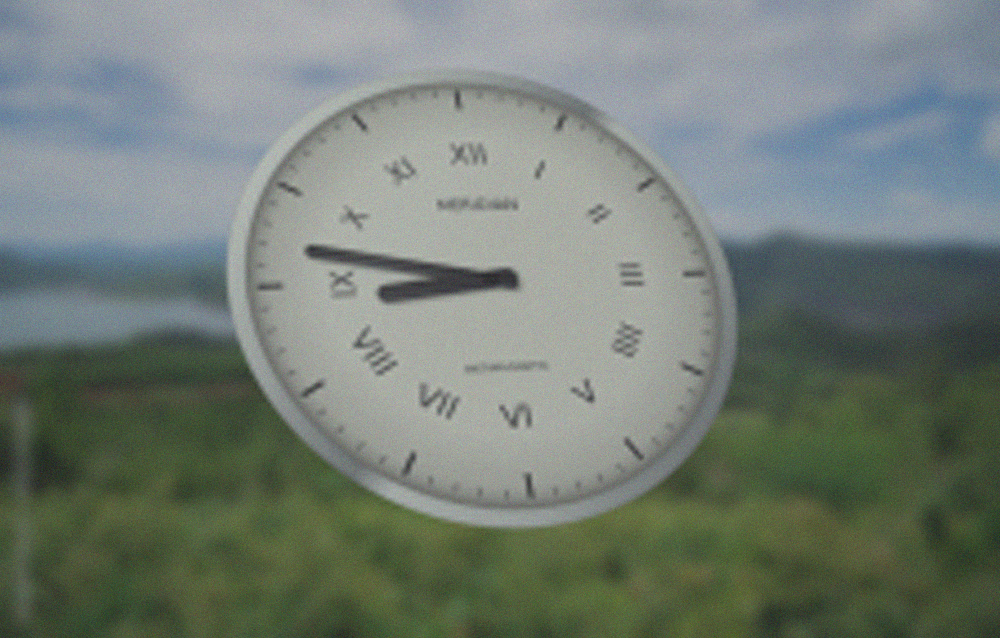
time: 8:47
